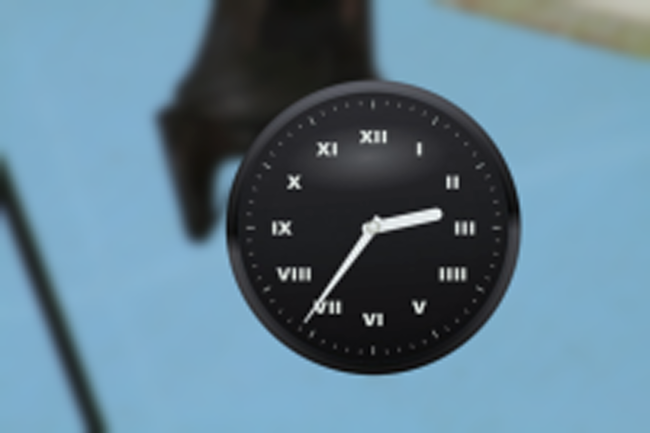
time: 2:36
